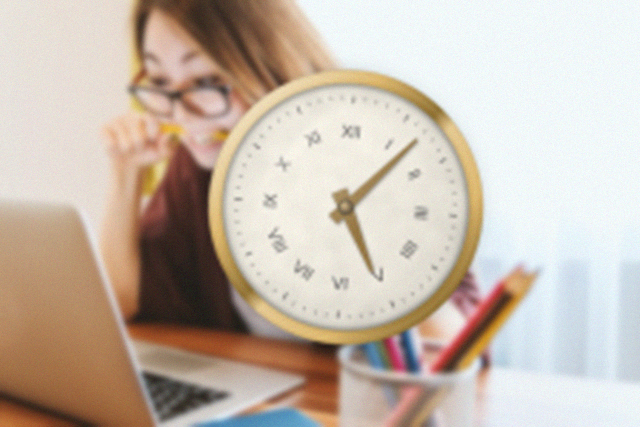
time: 5:07
